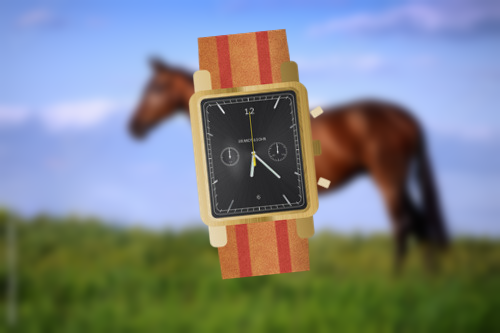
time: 6:23
